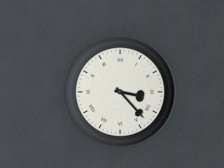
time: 3:23
